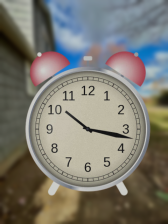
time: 10:17
